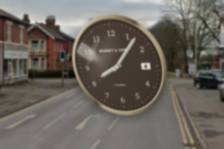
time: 8:07
